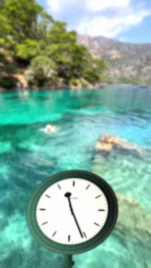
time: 11:26
